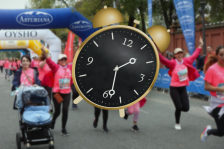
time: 1:28
